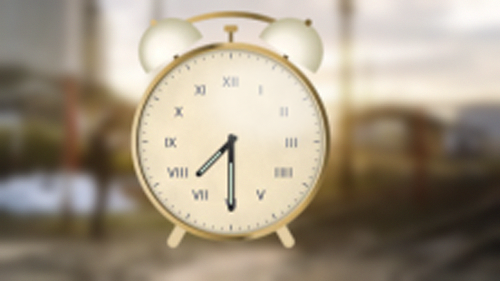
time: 7:30
